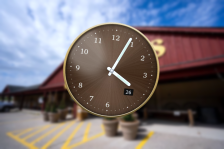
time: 4:04
